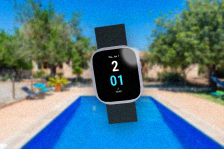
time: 2:01
